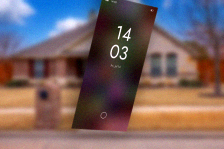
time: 14:03
